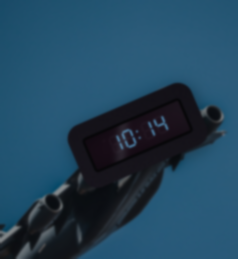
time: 10:14
